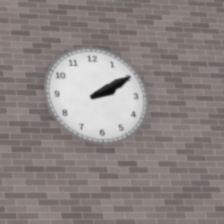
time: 2:10
